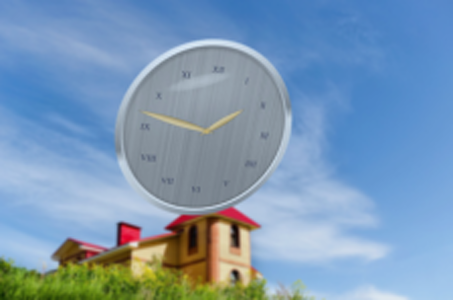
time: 1:47
